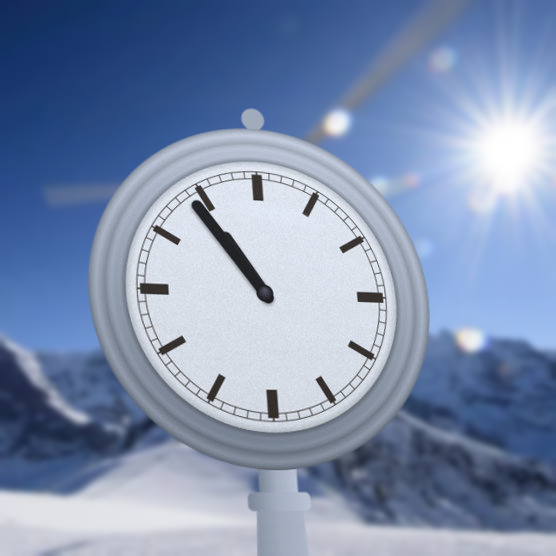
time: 10:54
